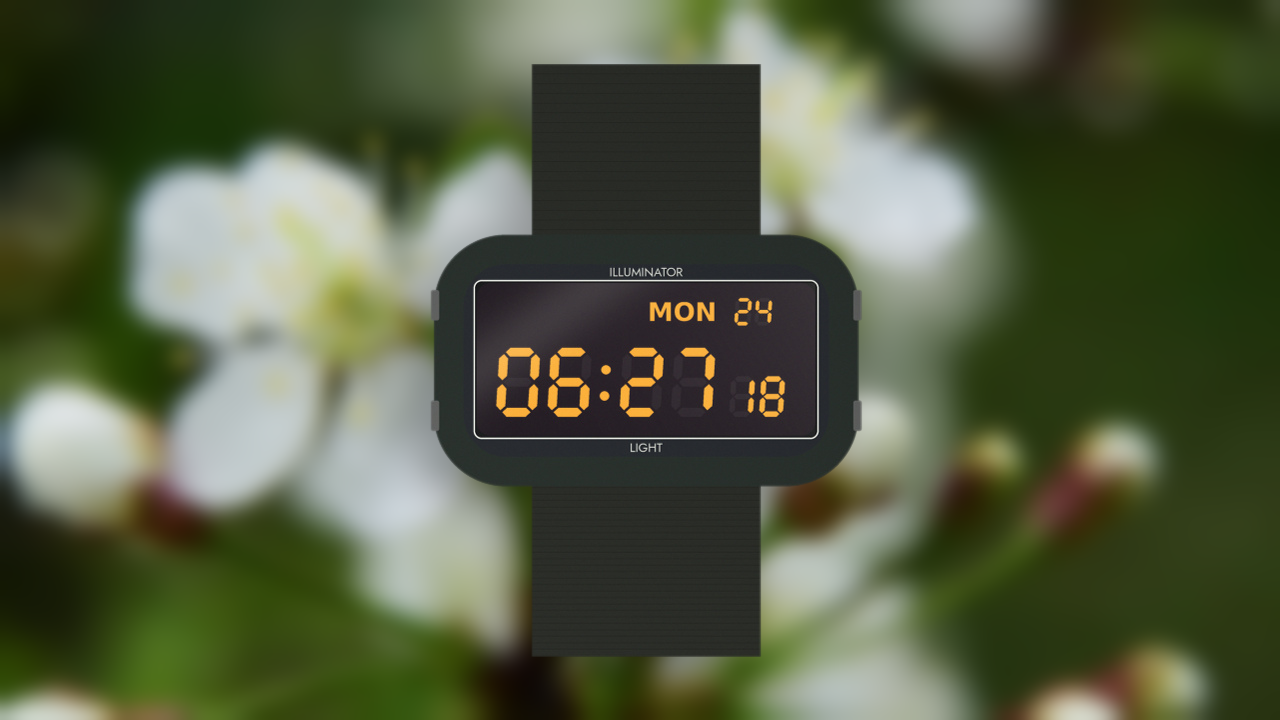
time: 6:27:18
